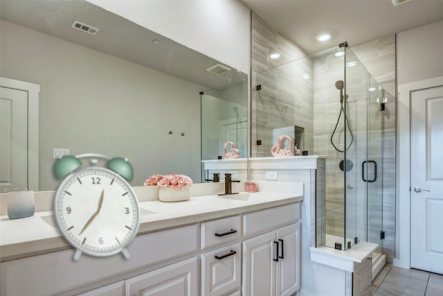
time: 12:37
